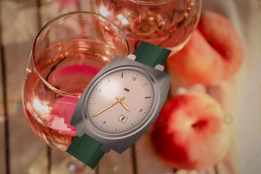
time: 3:35
